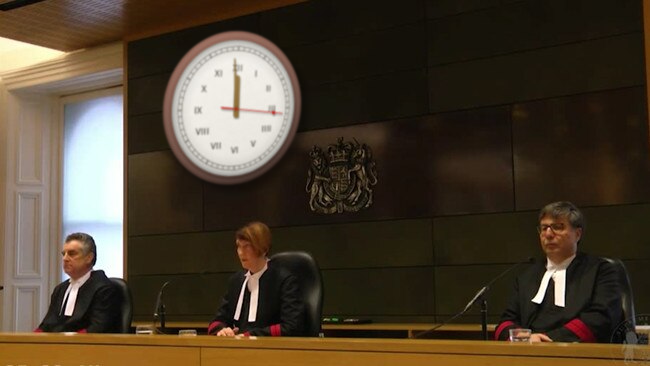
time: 11:59:16
